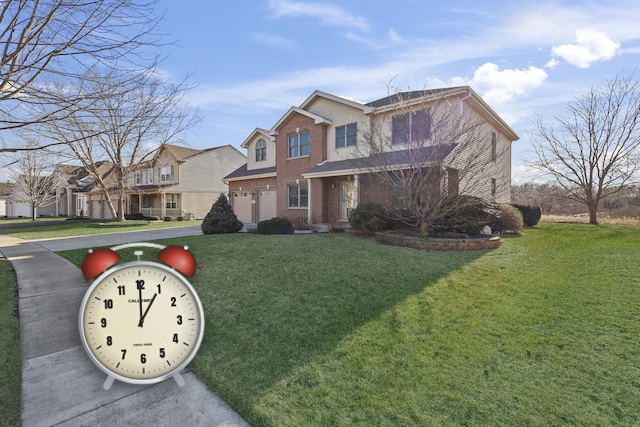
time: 1:00
